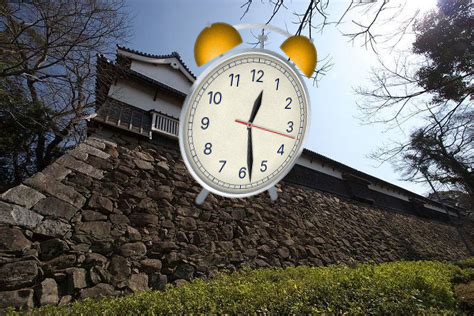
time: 12:28:17
